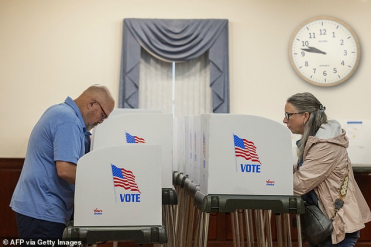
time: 9:47
